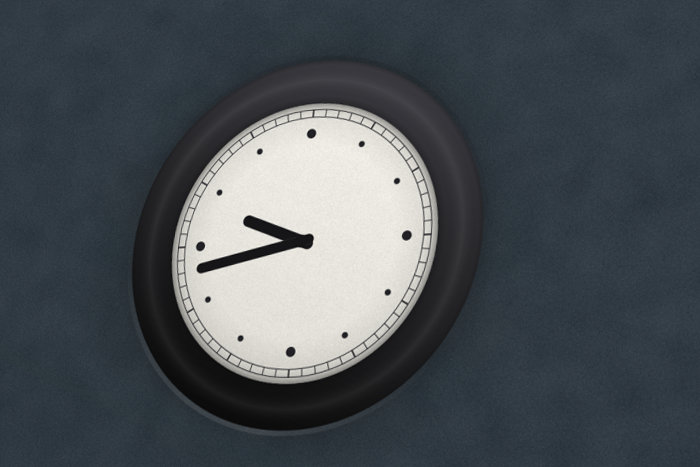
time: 9:43
